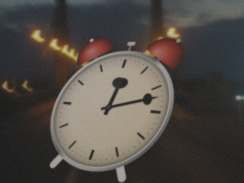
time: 12:12
